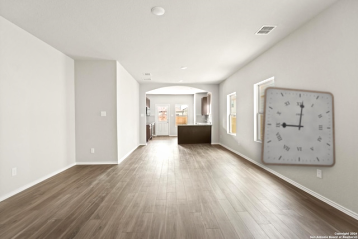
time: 9:01
